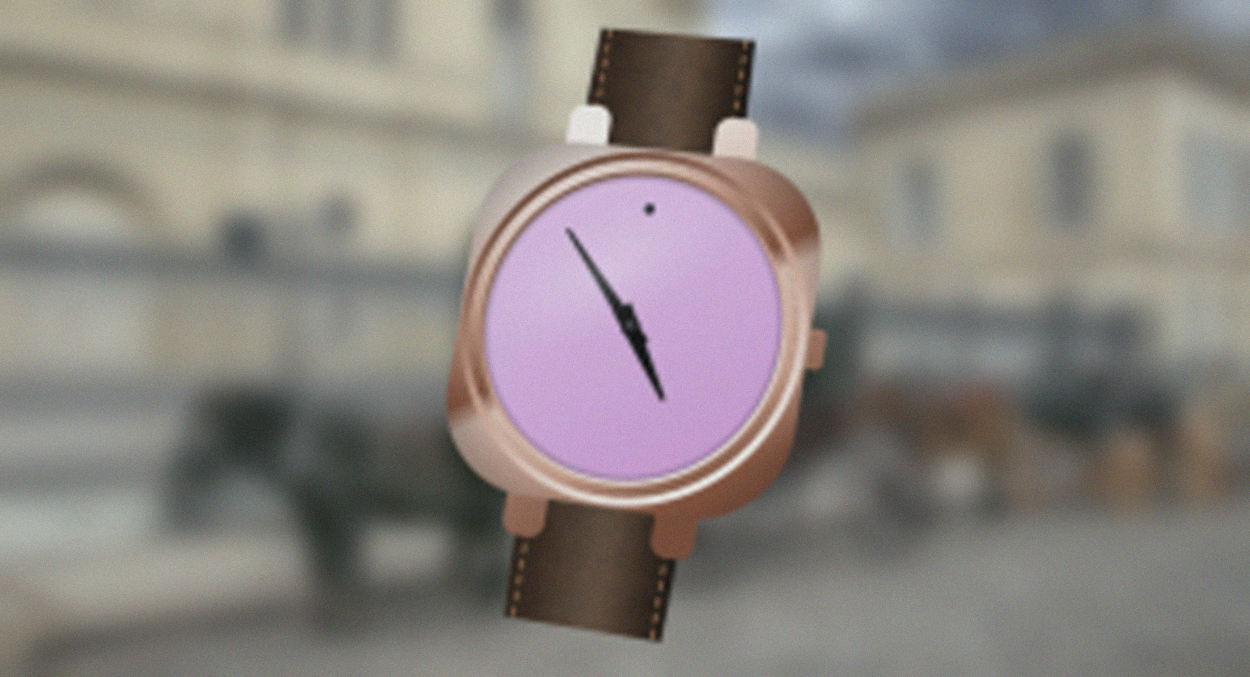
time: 4:53
